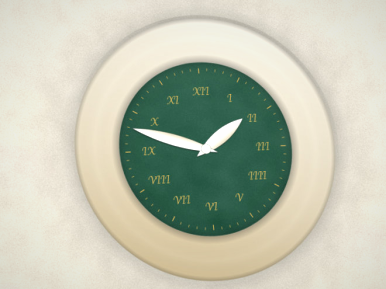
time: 1:48
